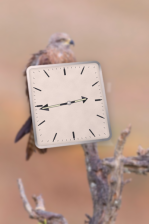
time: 2:44
